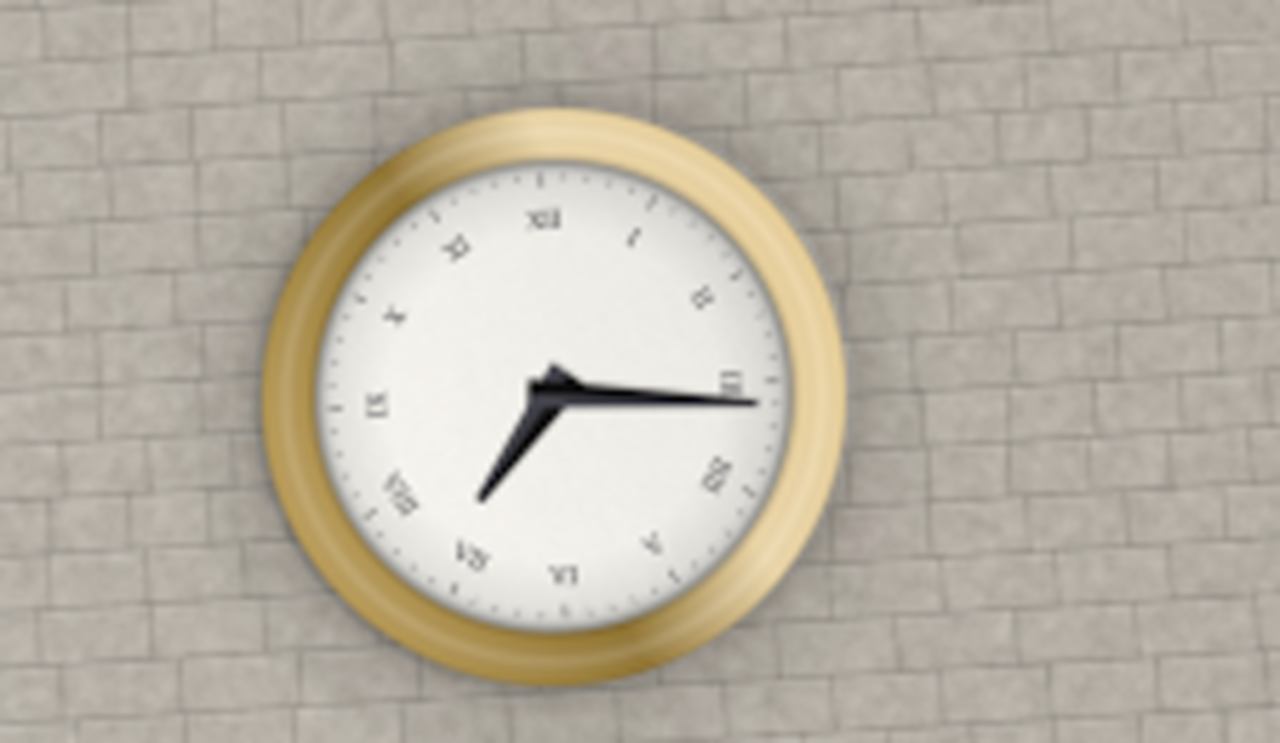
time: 7:16
